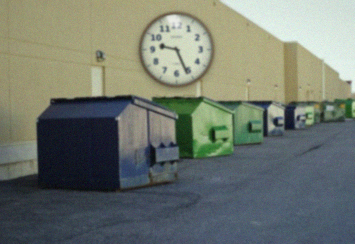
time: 9:26
